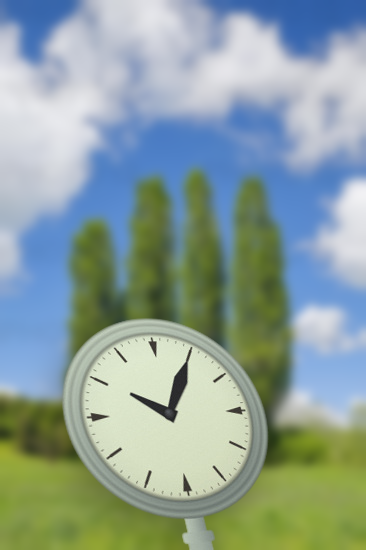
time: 10:05
